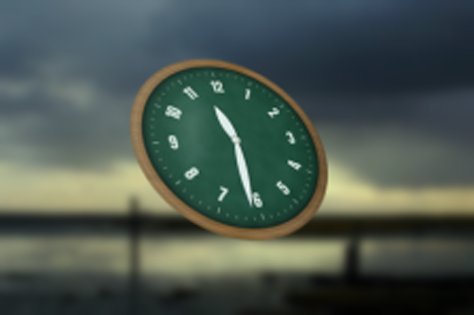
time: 11:31
